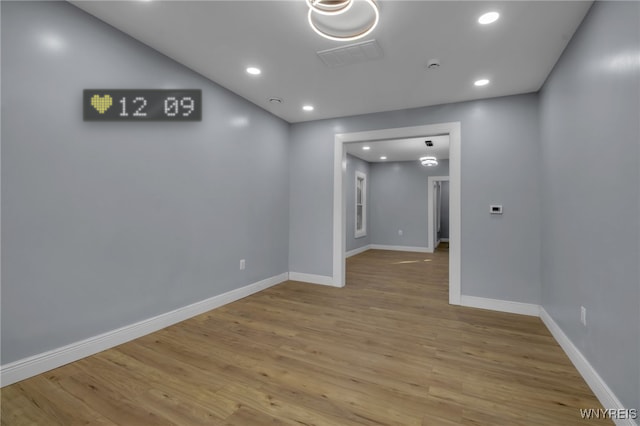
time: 12:09
